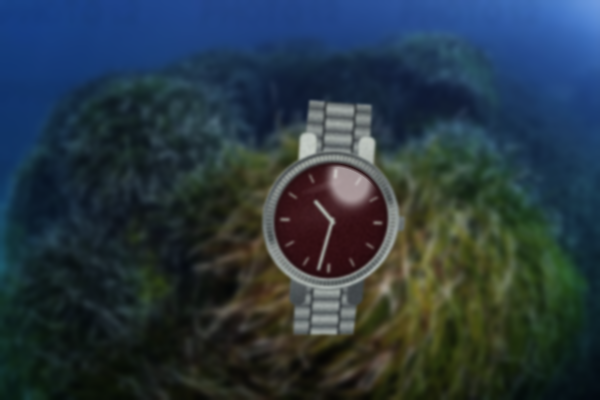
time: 10:32
